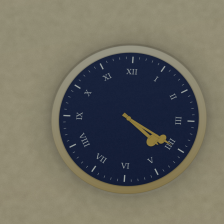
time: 4:20
